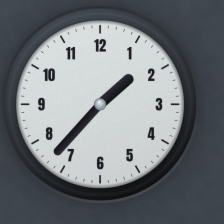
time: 1:37
